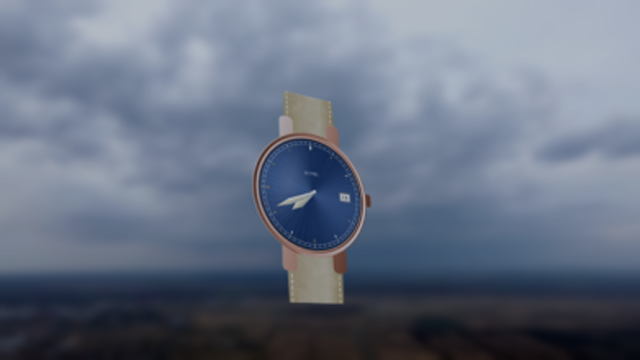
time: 7:41
